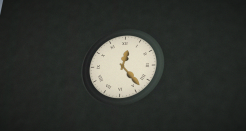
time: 12:23
